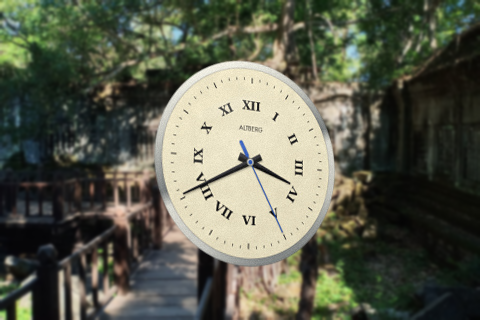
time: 3:40:25
